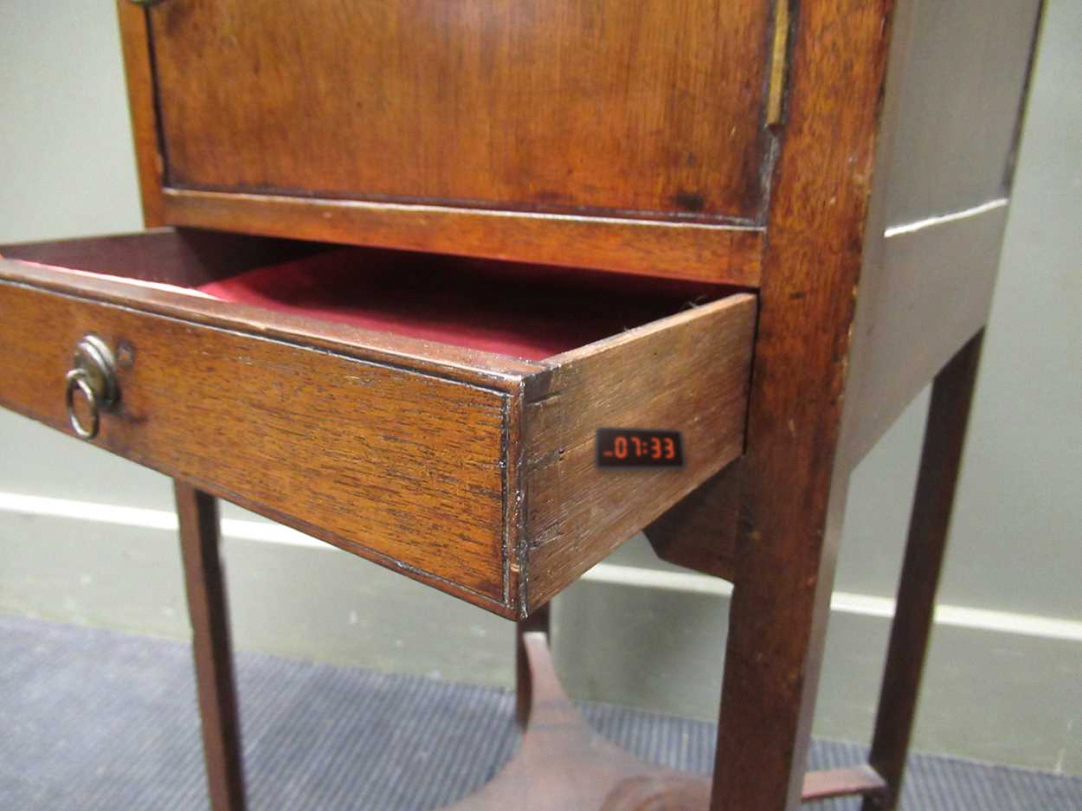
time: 7:33
